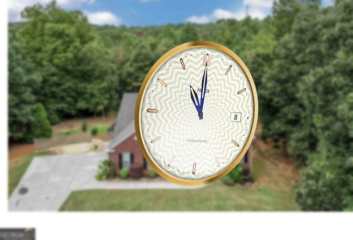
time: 11:00
